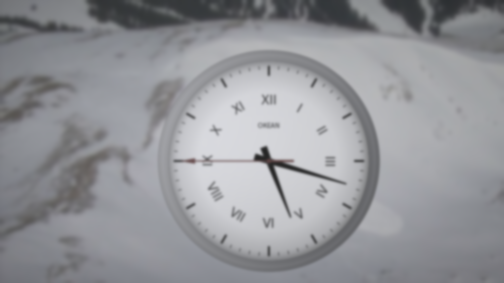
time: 5:17:45
